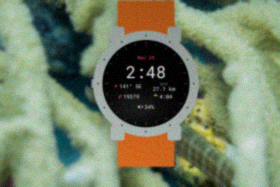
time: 2:48
